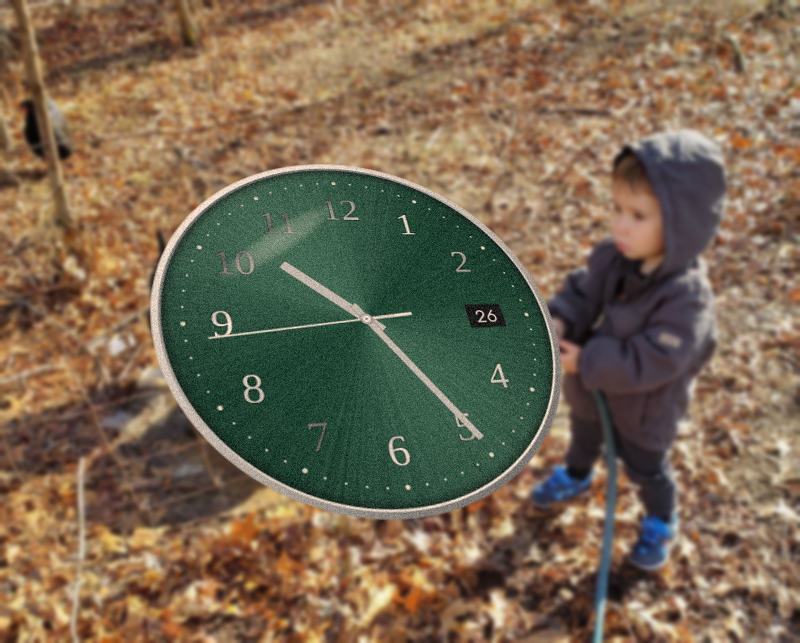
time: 10:24:44
